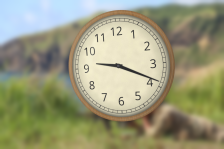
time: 9:19
